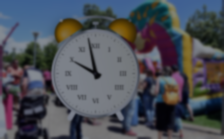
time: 9:58
